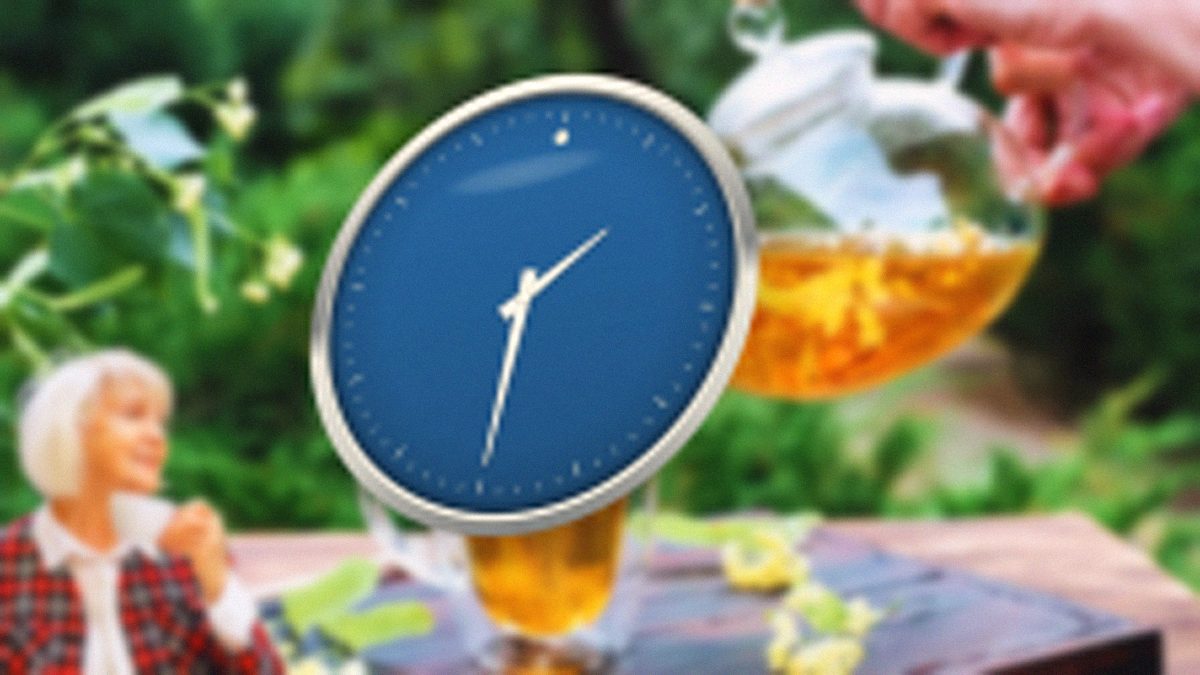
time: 1:30
